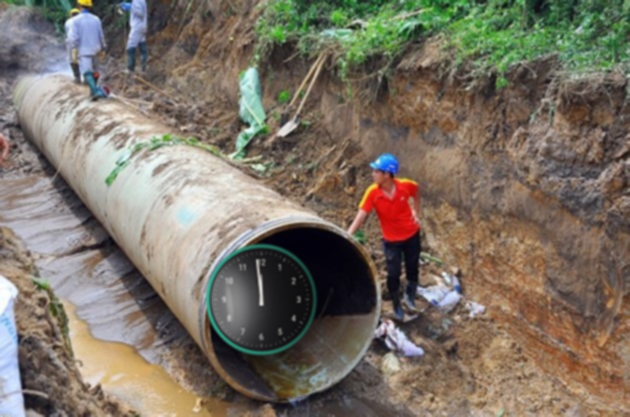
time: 11:59
